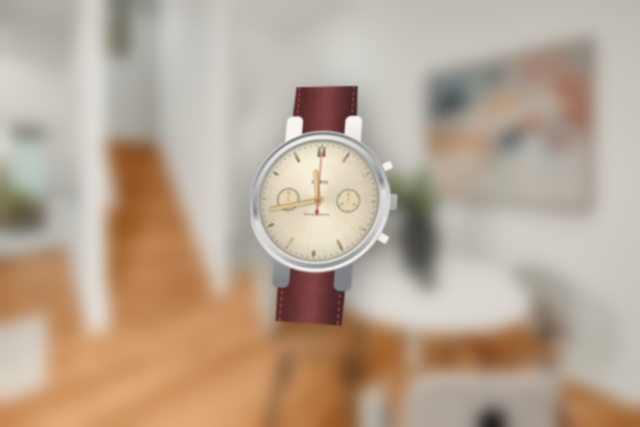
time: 11:43
